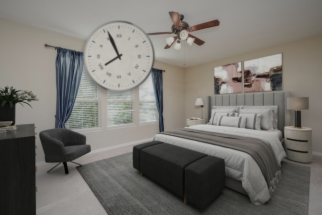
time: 7:56
